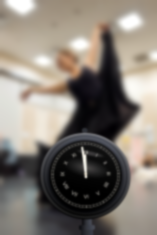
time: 11:59
